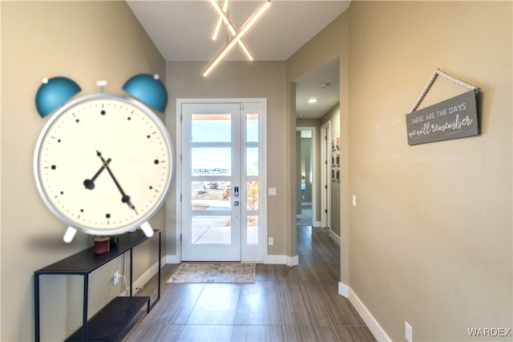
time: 7:25:25
